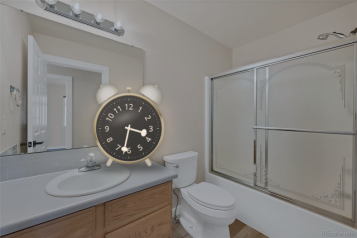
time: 3:32
